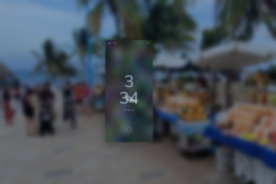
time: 3:34
